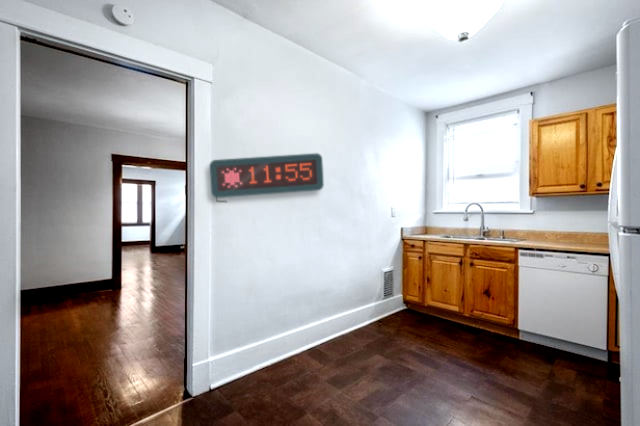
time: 11:55
